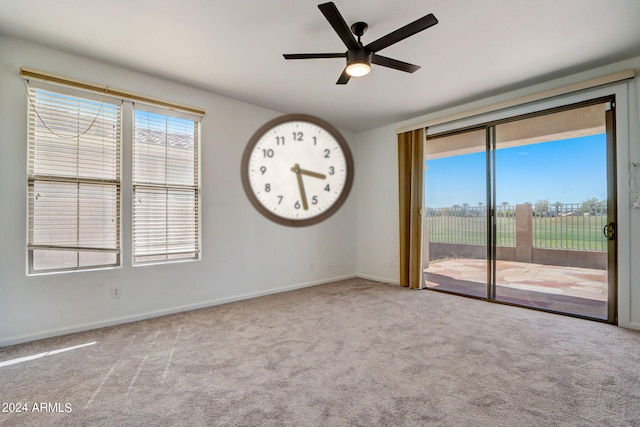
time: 3:28
